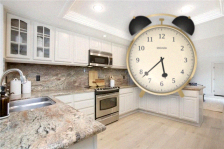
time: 5:38
